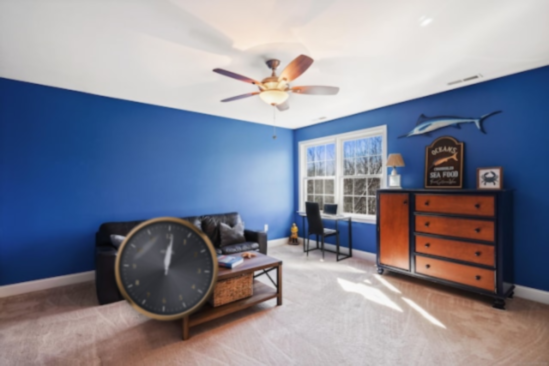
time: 12:01
